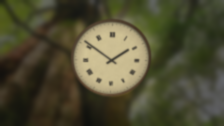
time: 1:51
